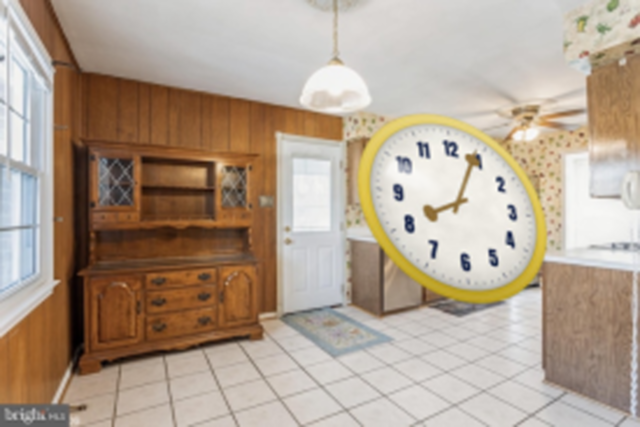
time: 8:04
